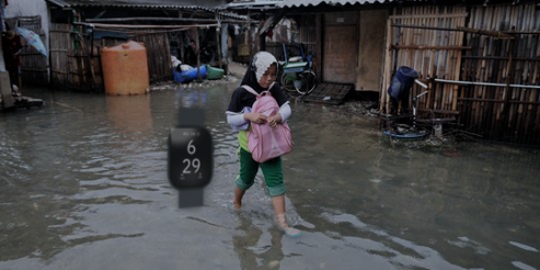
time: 6:29
